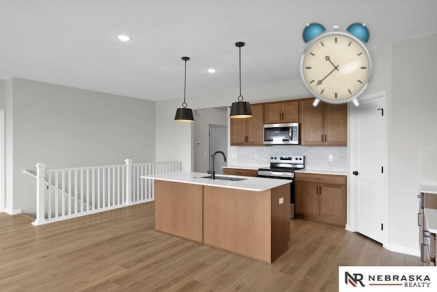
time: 10:38
